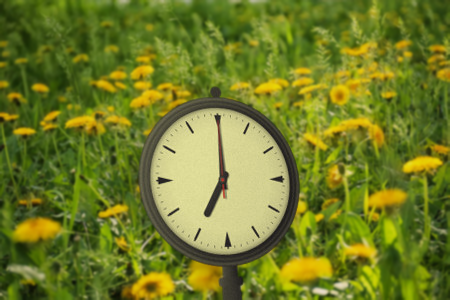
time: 7:00:00
